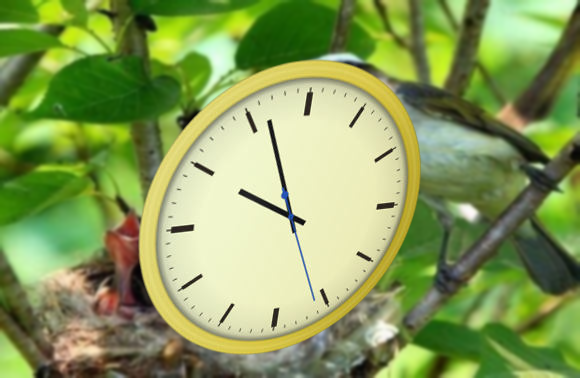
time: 9:56:26
